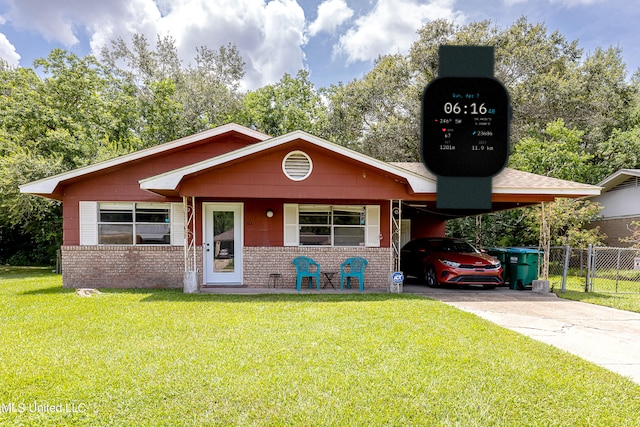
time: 6:16
